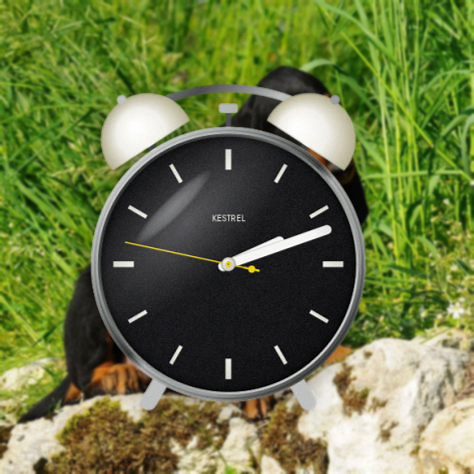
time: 2:11:47
